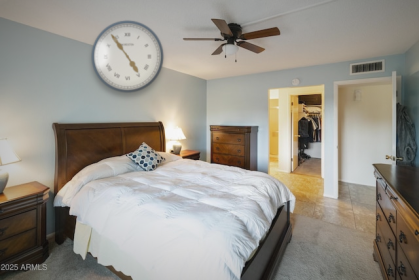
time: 4:54
